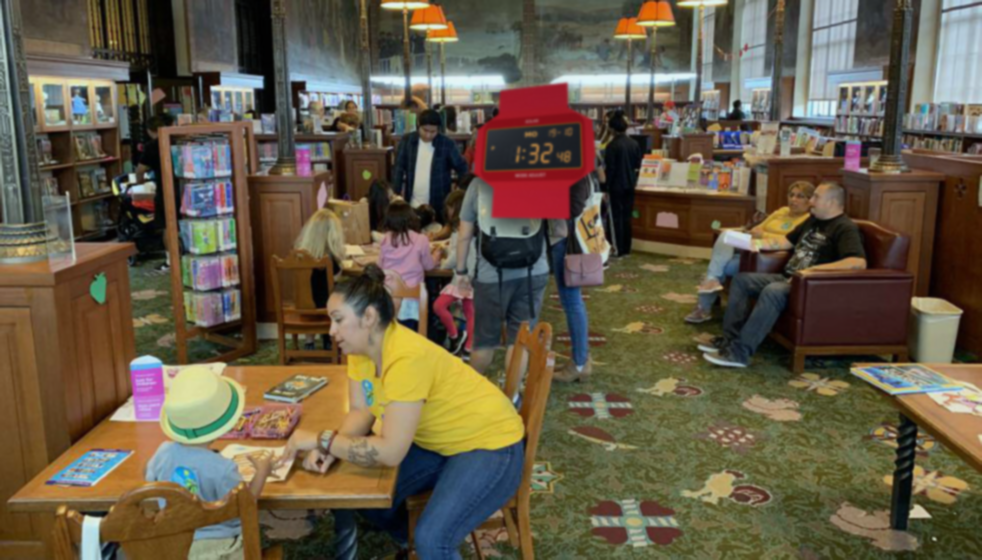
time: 1:32
